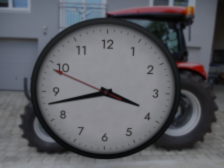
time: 3:42:49
